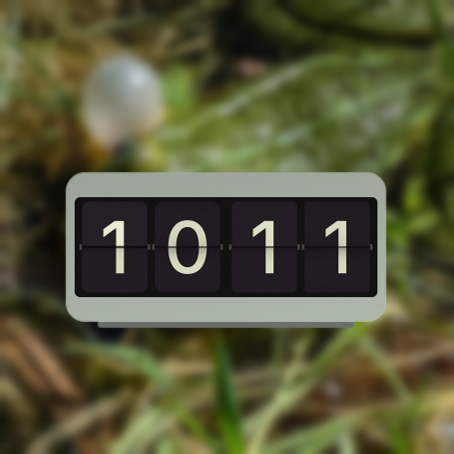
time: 10:11
